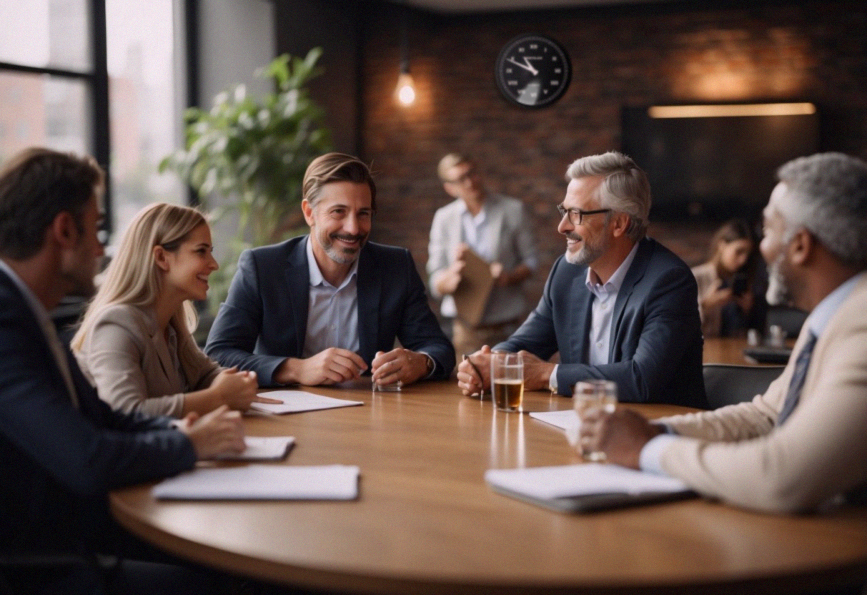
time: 10:49
